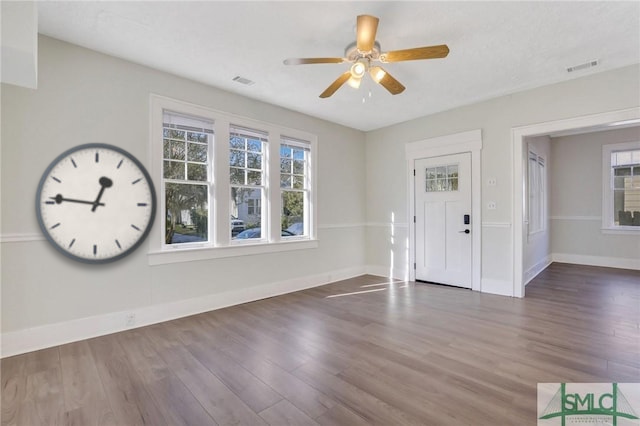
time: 12:46
